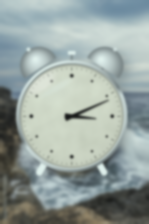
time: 3:11
